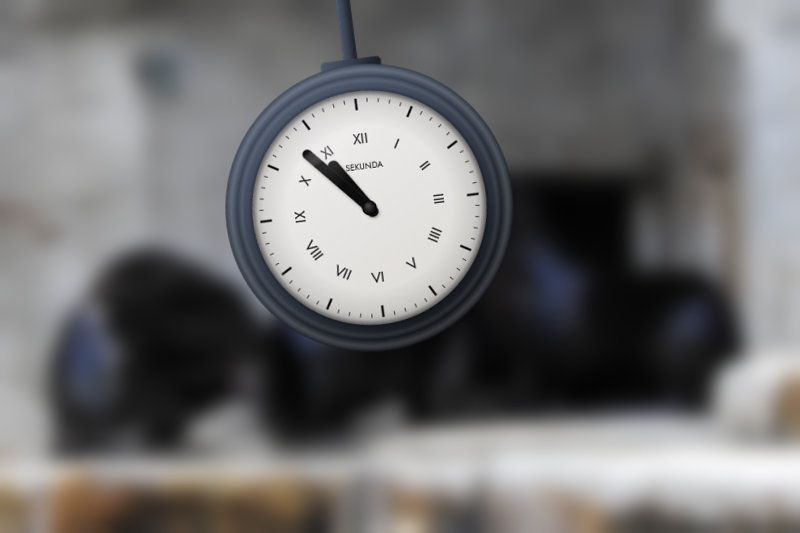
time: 10:53
